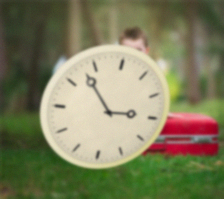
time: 2:53
